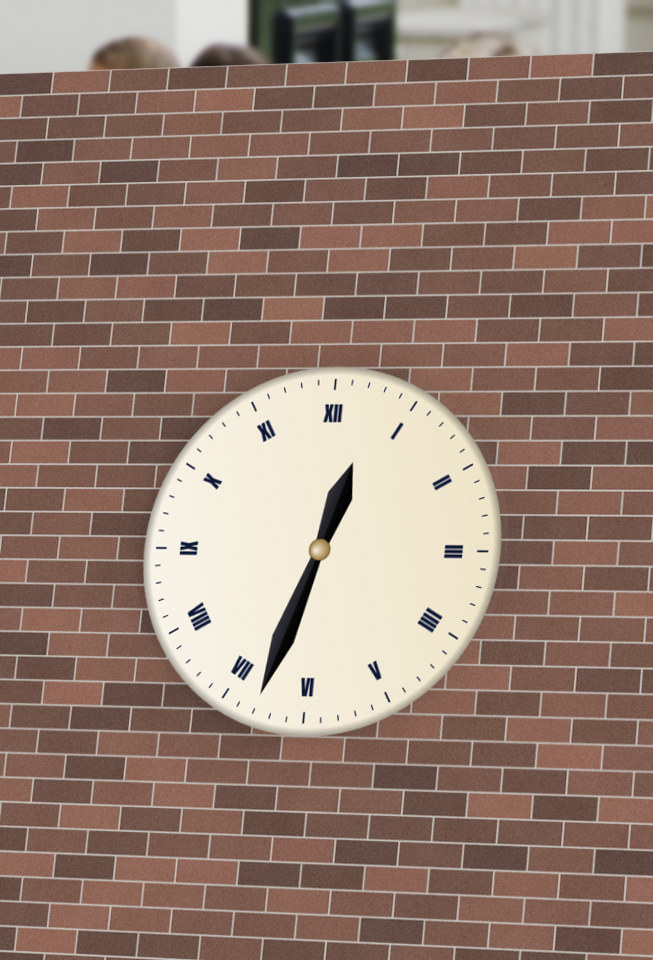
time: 12:33
